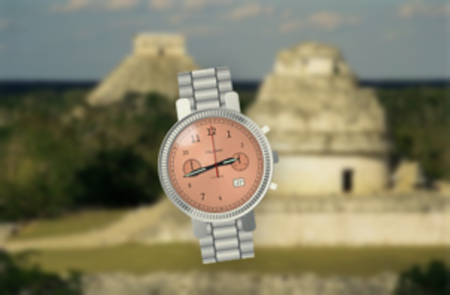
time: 2:43
